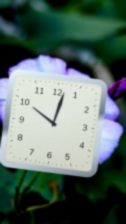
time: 10:02
